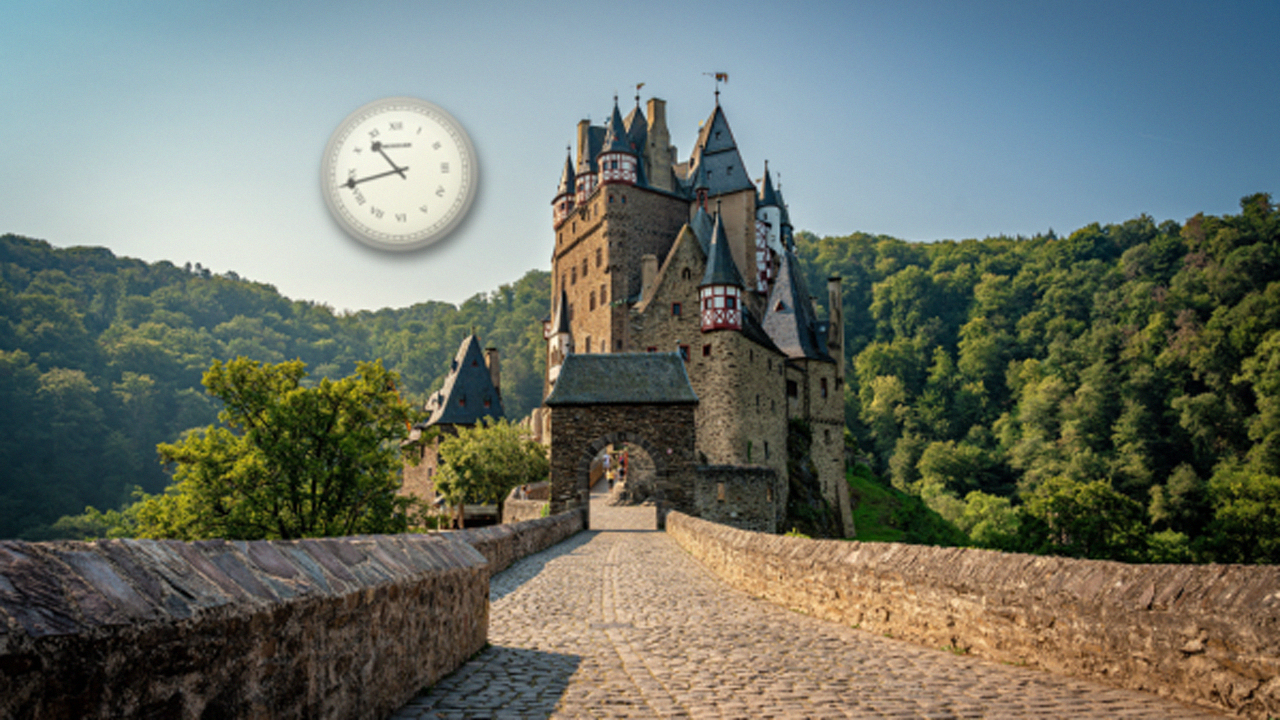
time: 10:43
